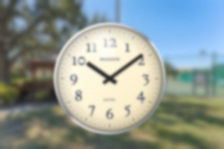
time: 10:09
